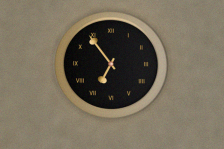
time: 6:54
